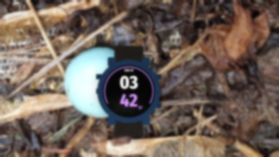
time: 3:42
